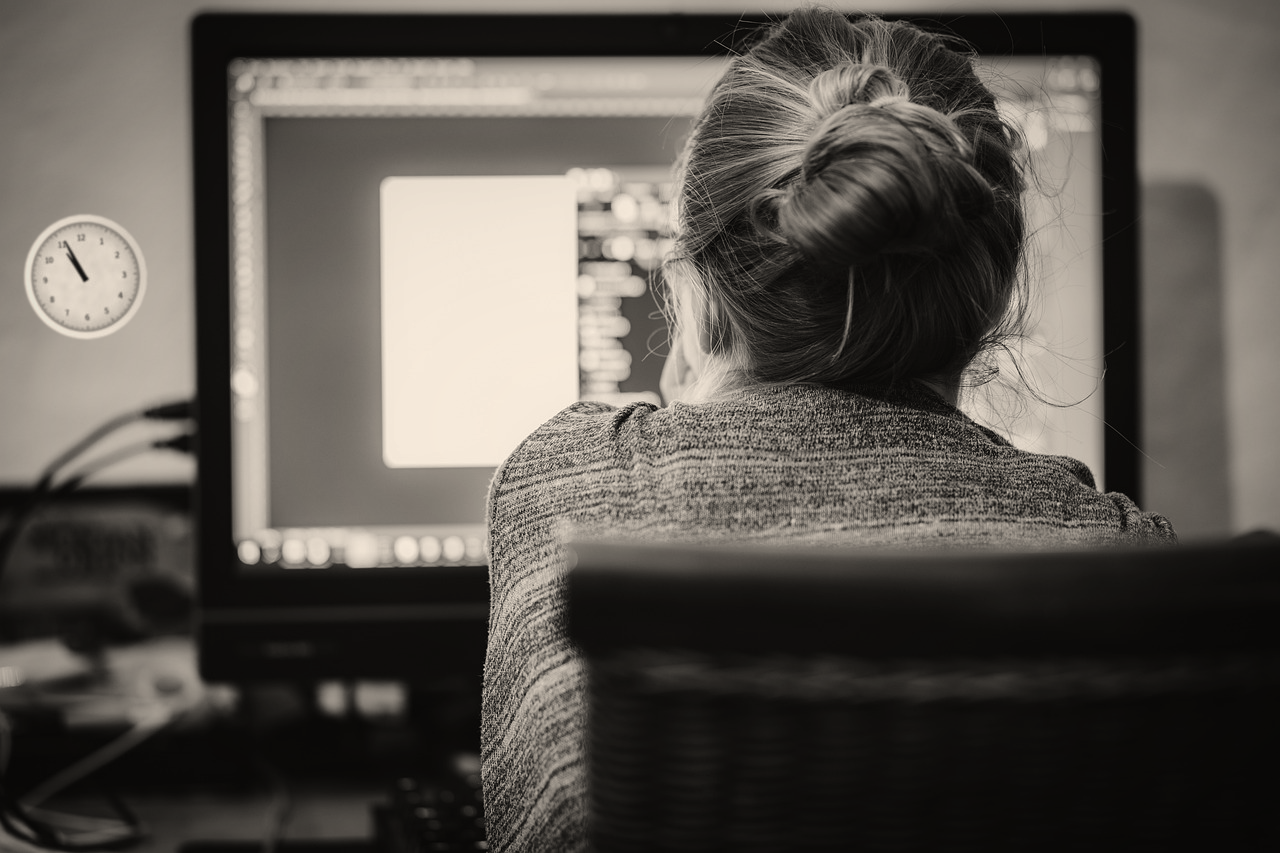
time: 10:56
